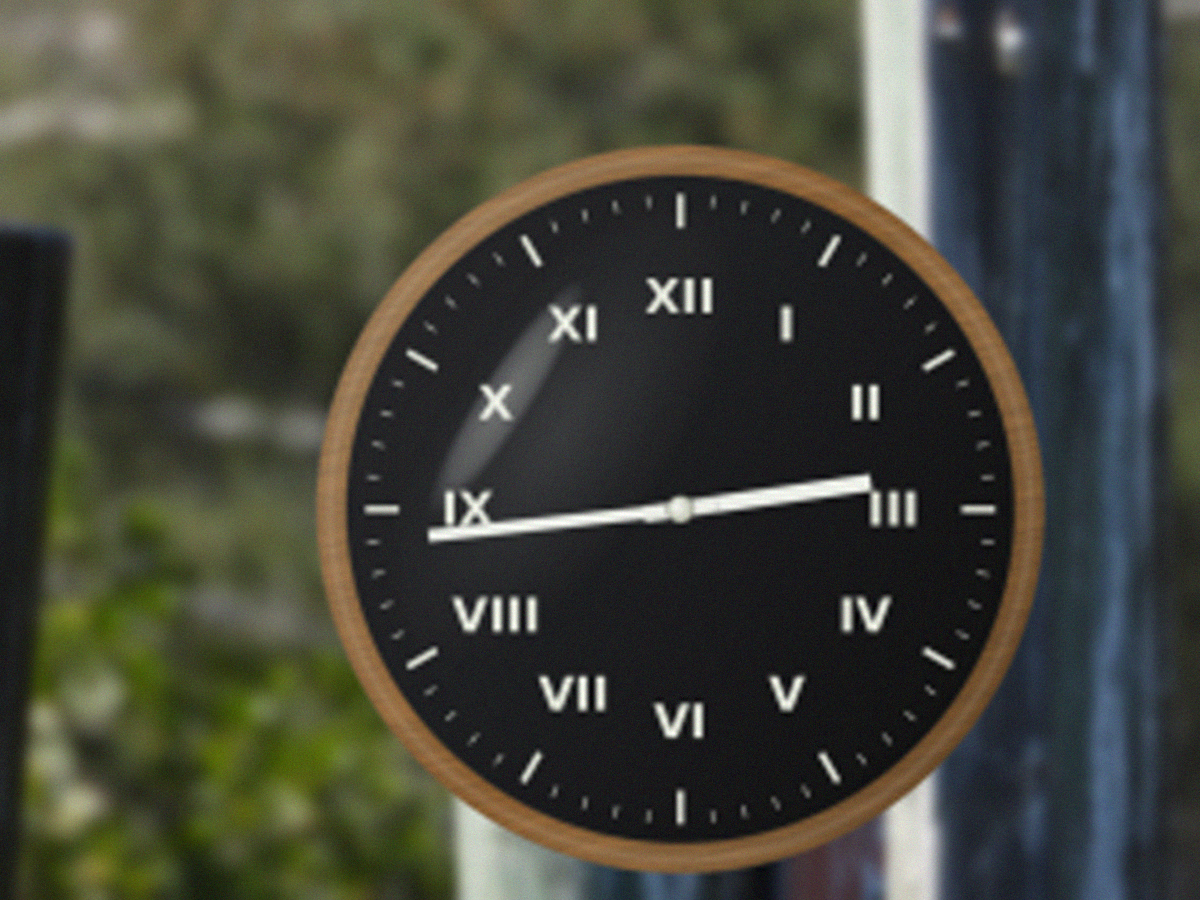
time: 2:44
